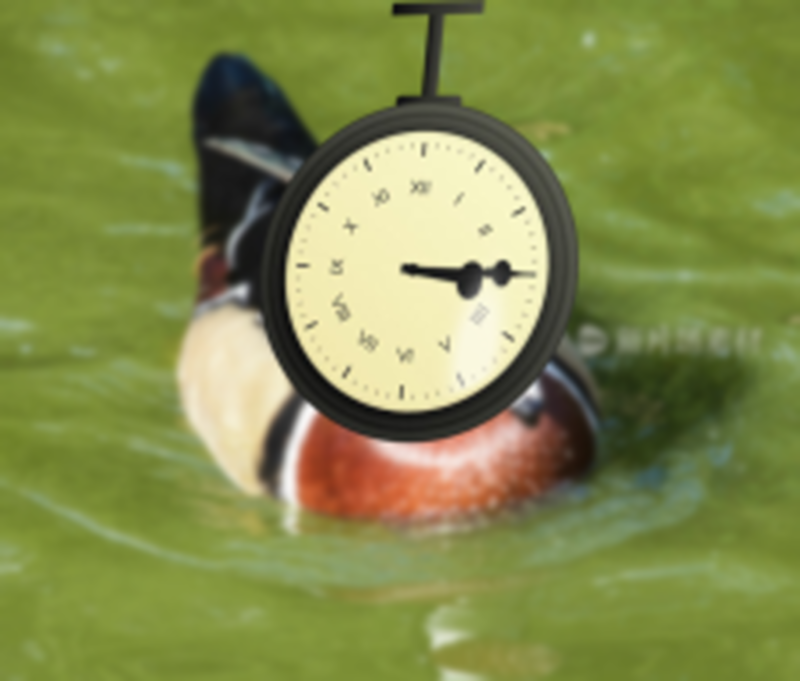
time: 3:15
